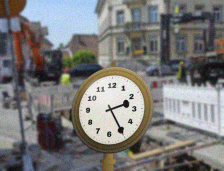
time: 2:25
